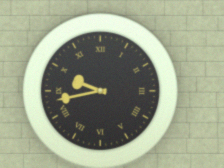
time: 9:43
